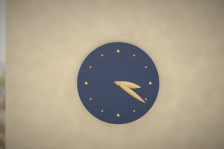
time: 3:21
